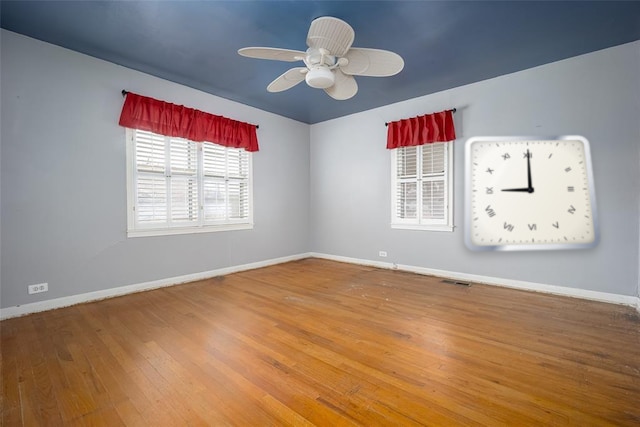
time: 9:00
